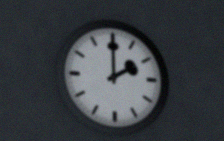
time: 2:00
